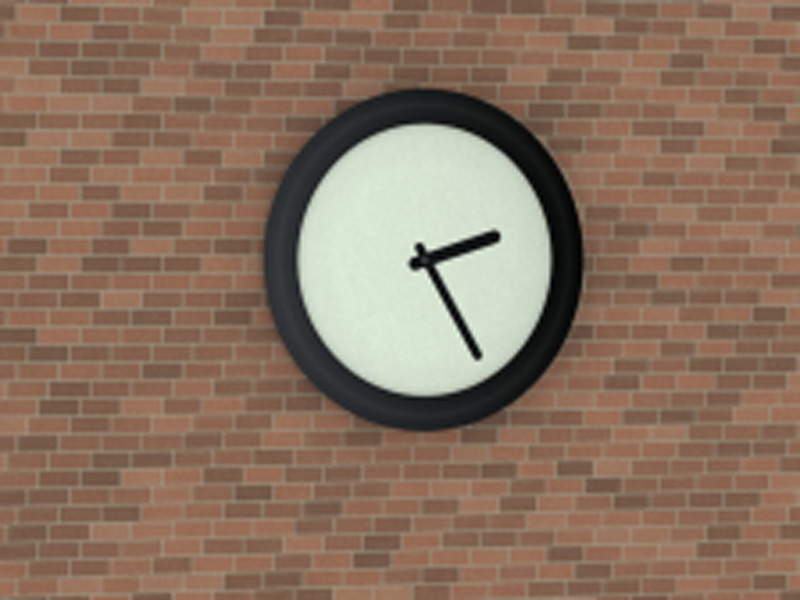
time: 2:25
